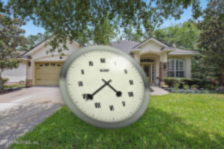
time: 4:39
